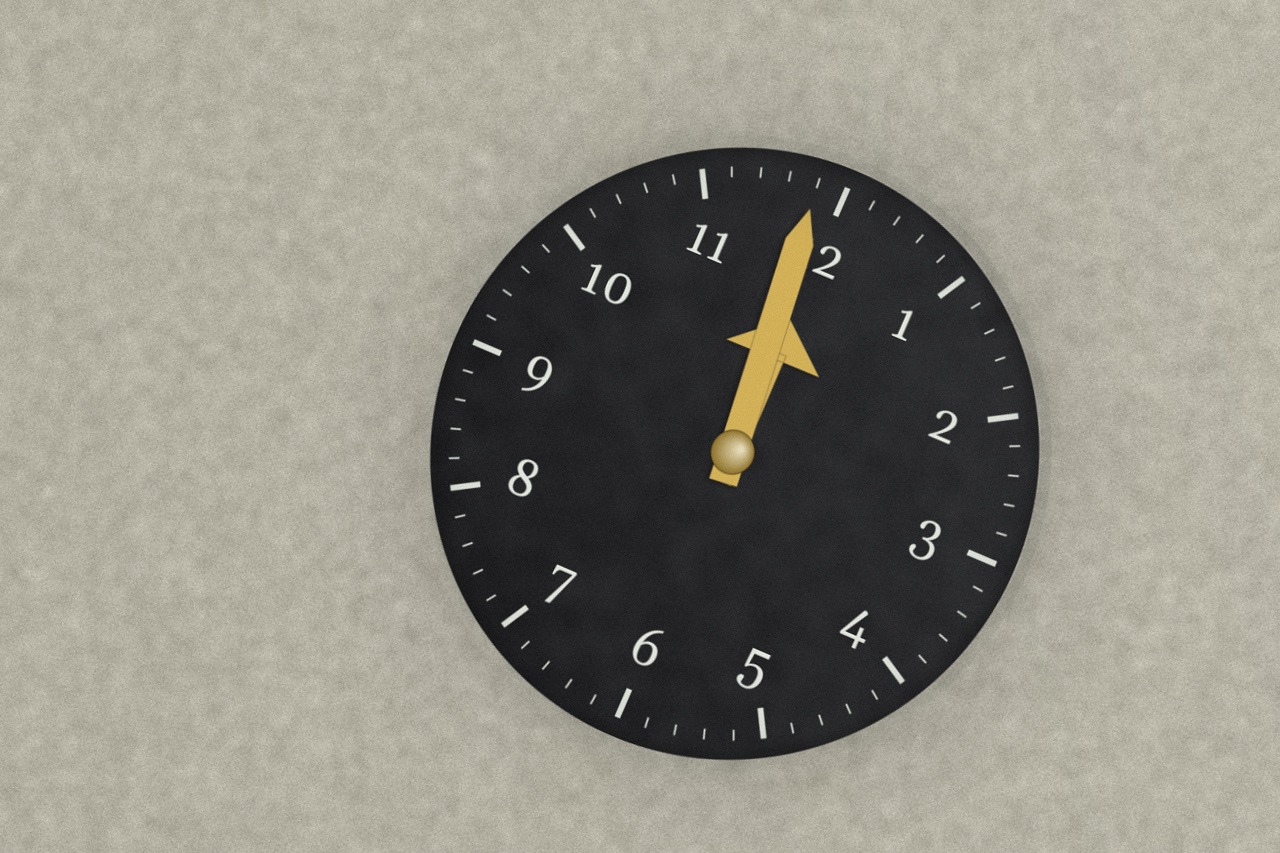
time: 11:59
